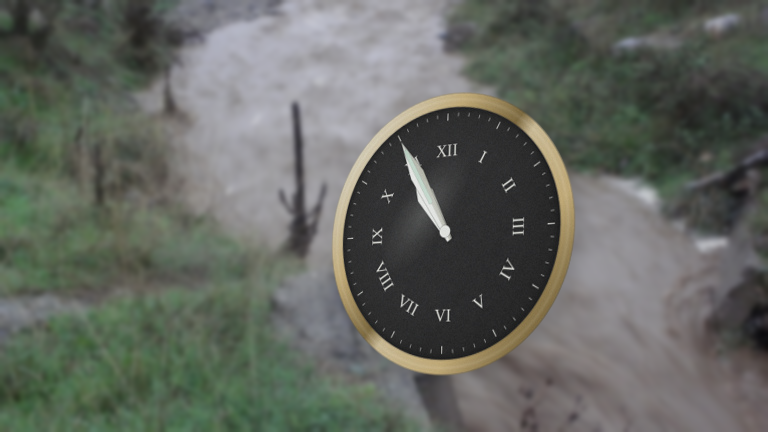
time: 10:55
